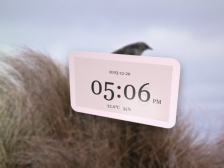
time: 5:06
